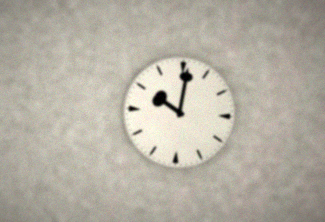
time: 10:01
